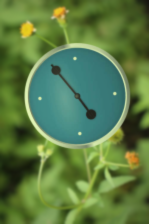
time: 4:54
